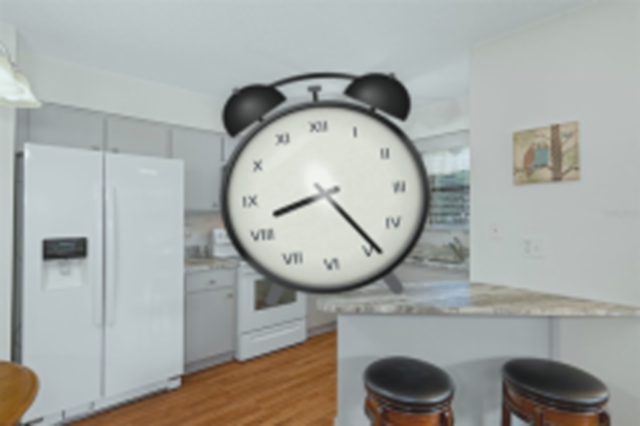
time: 8:24
